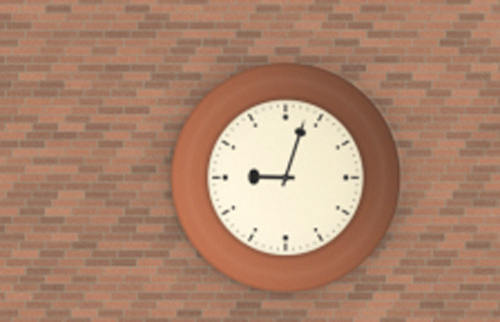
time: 9:03
